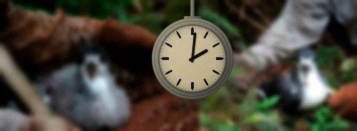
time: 2:01
